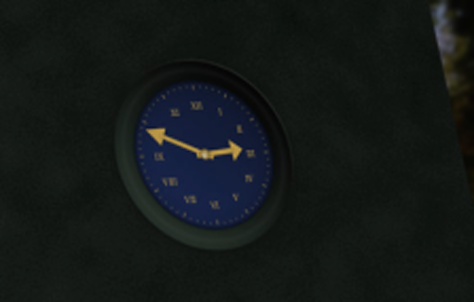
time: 2:49
